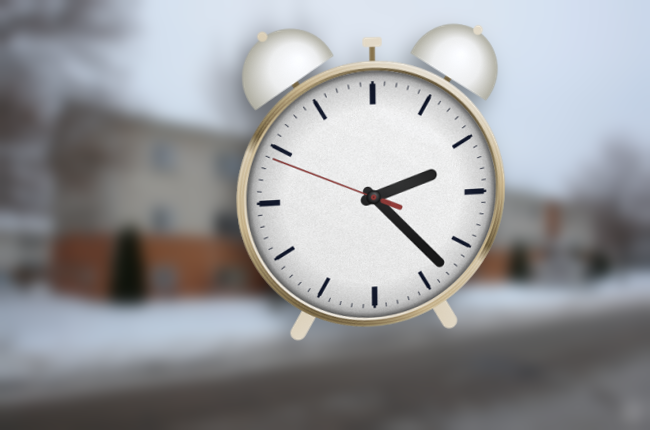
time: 2:22:49
